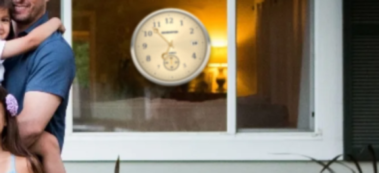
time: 6:53
